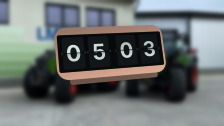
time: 5:03
